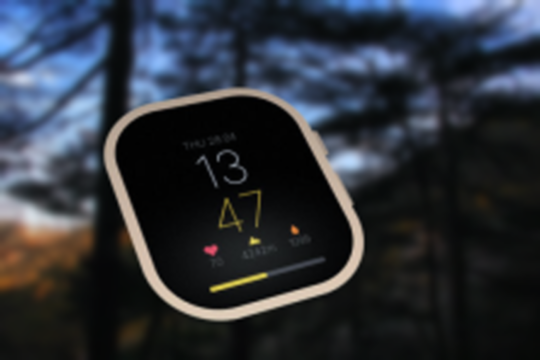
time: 13:47
